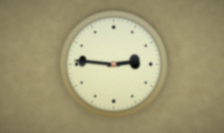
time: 2:46
